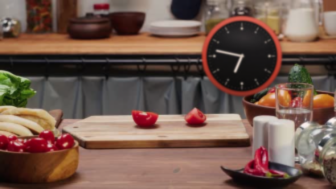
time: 6:47
